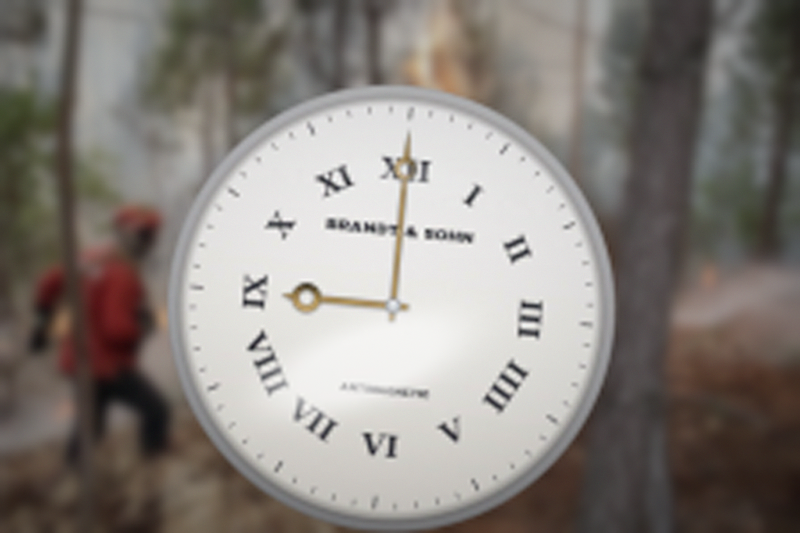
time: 9:00
